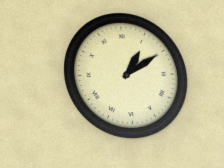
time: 1:10
